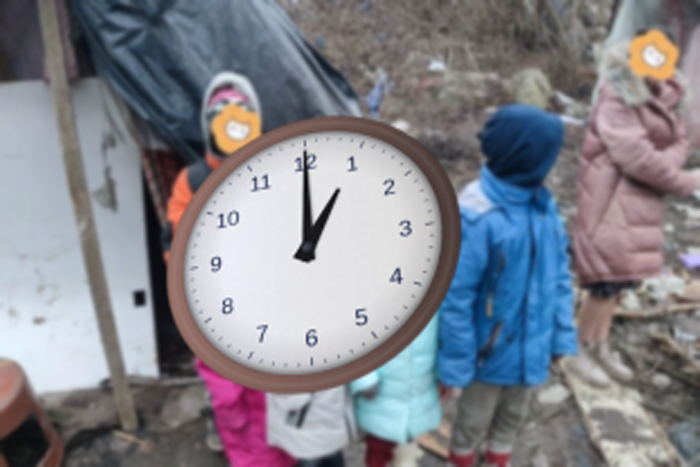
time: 1:00
